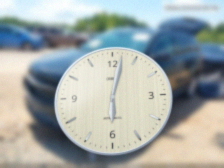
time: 6:02
